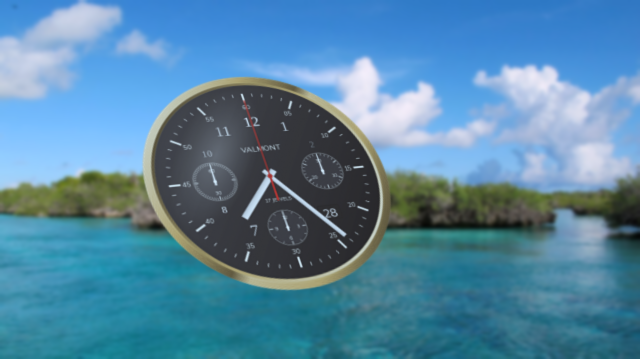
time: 7:24
